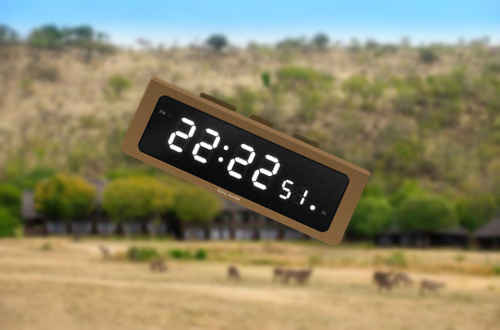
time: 22:22:51
